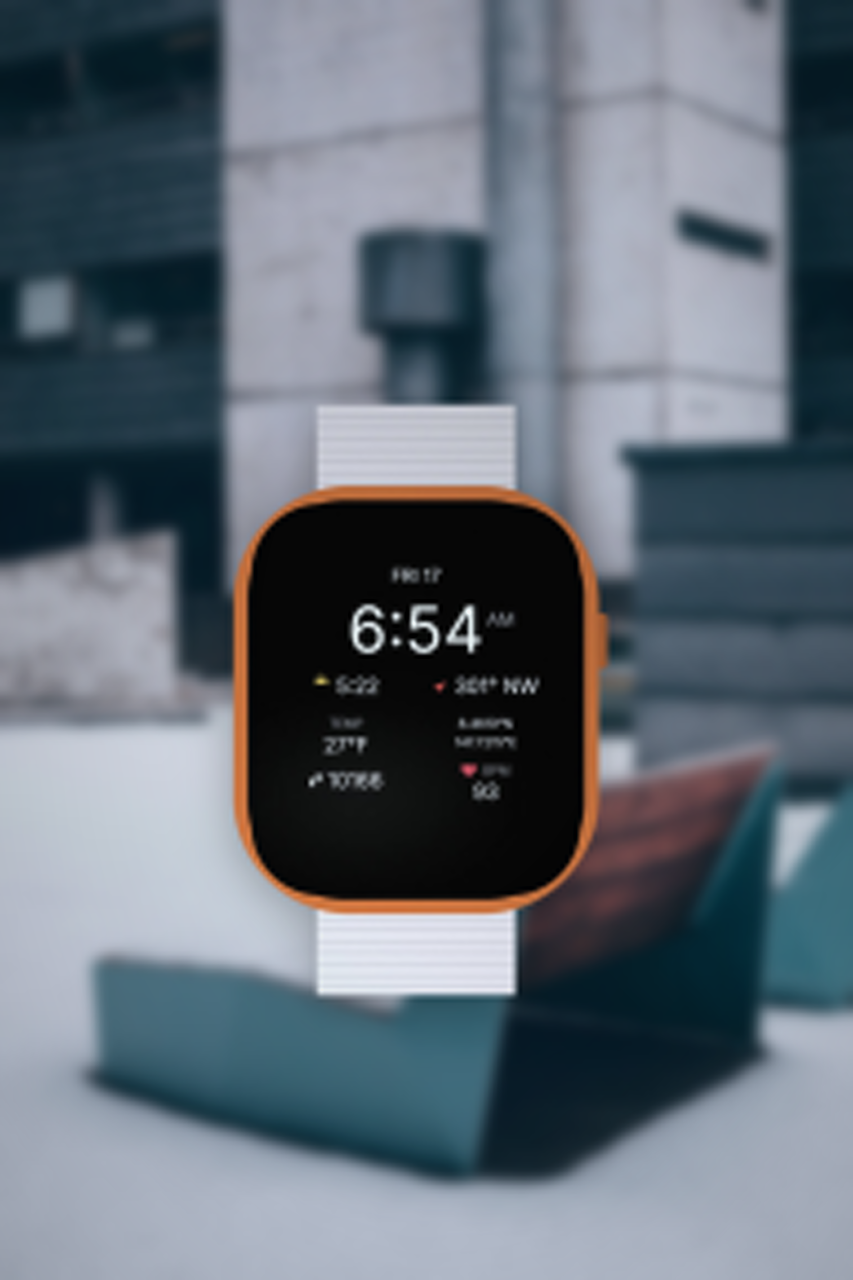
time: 6:54
